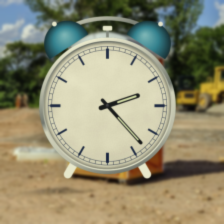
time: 2:23
